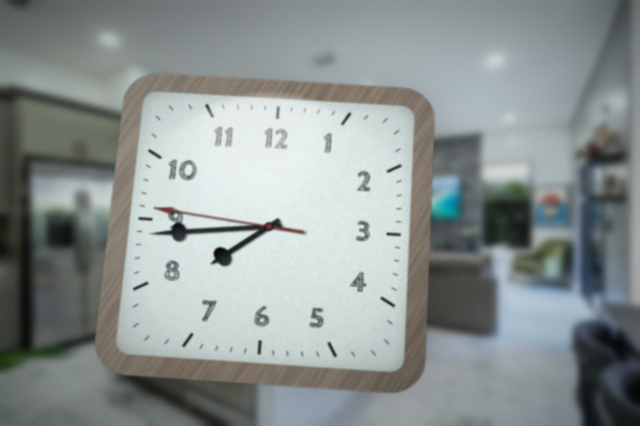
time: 7:43:46
